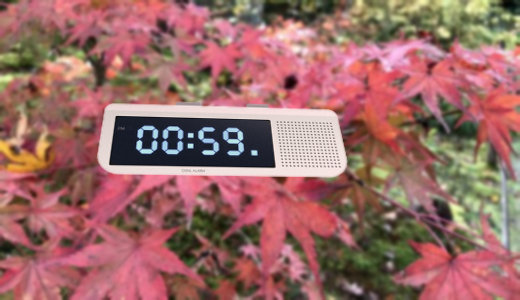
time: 0:59
